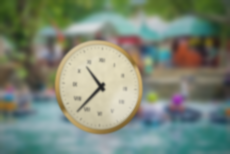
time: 10:37
